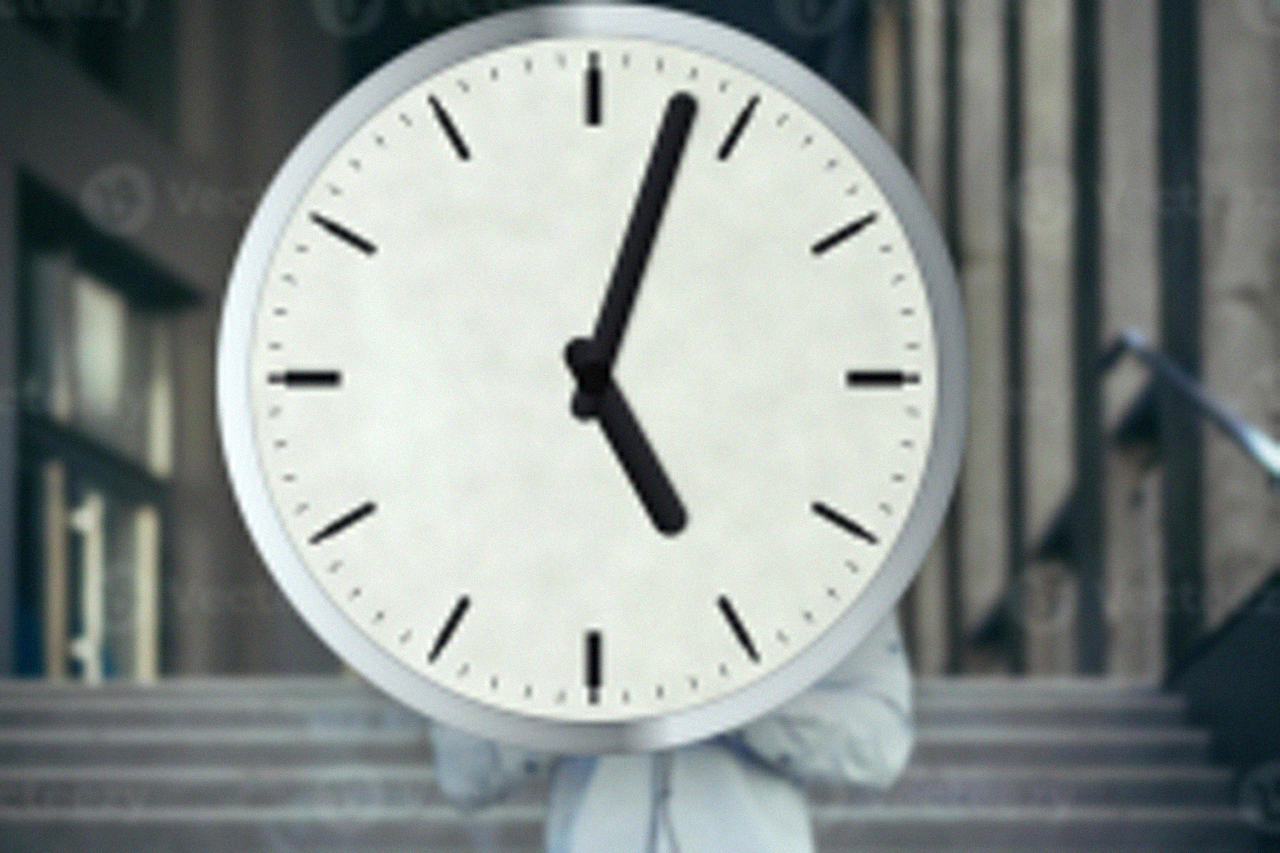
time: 5:03
